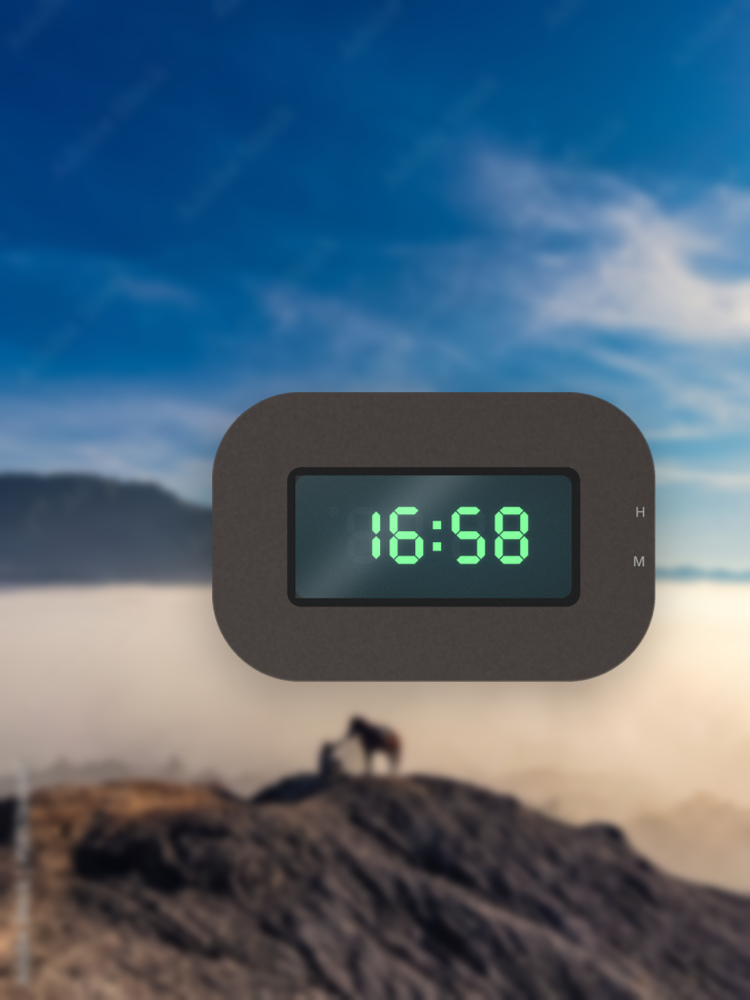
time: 16:58
